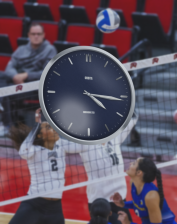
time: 4:16
